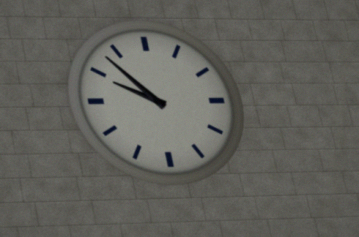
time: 9:53
